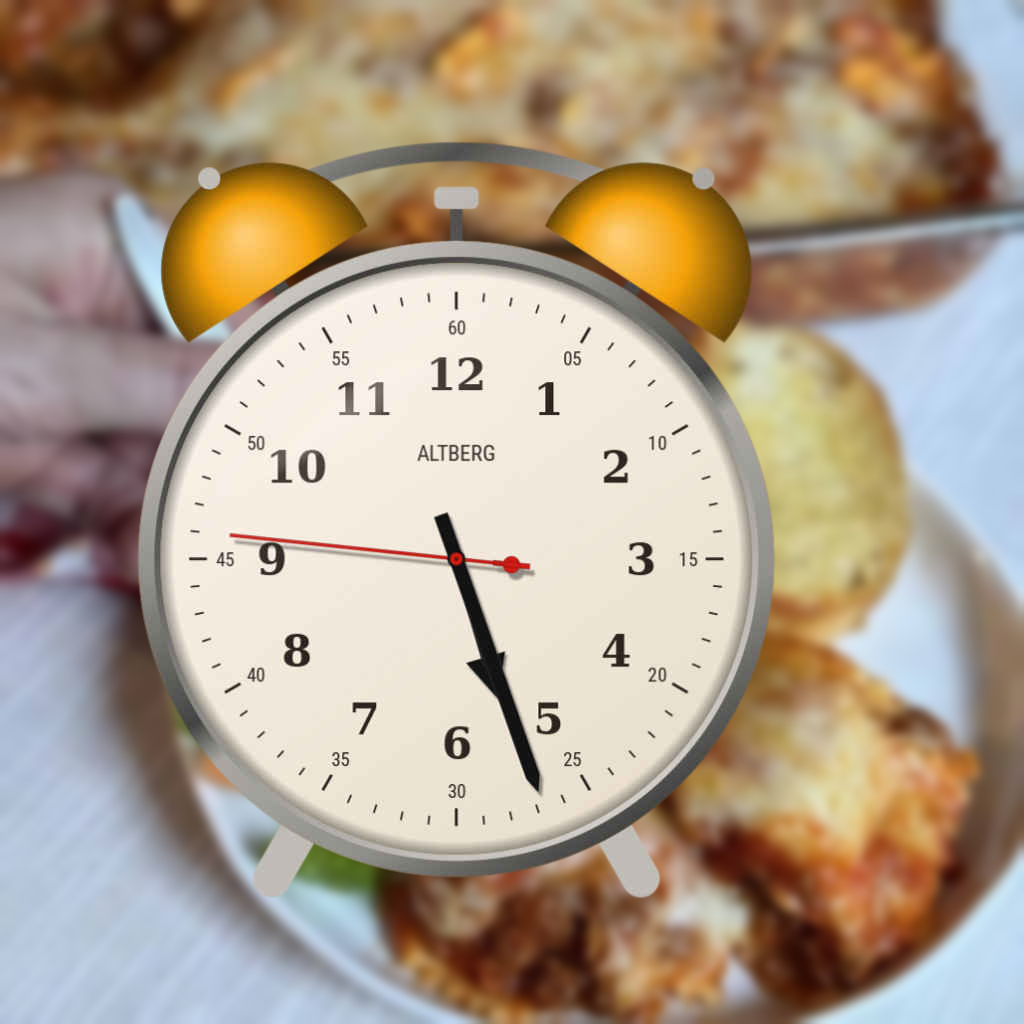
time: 5:26:46
